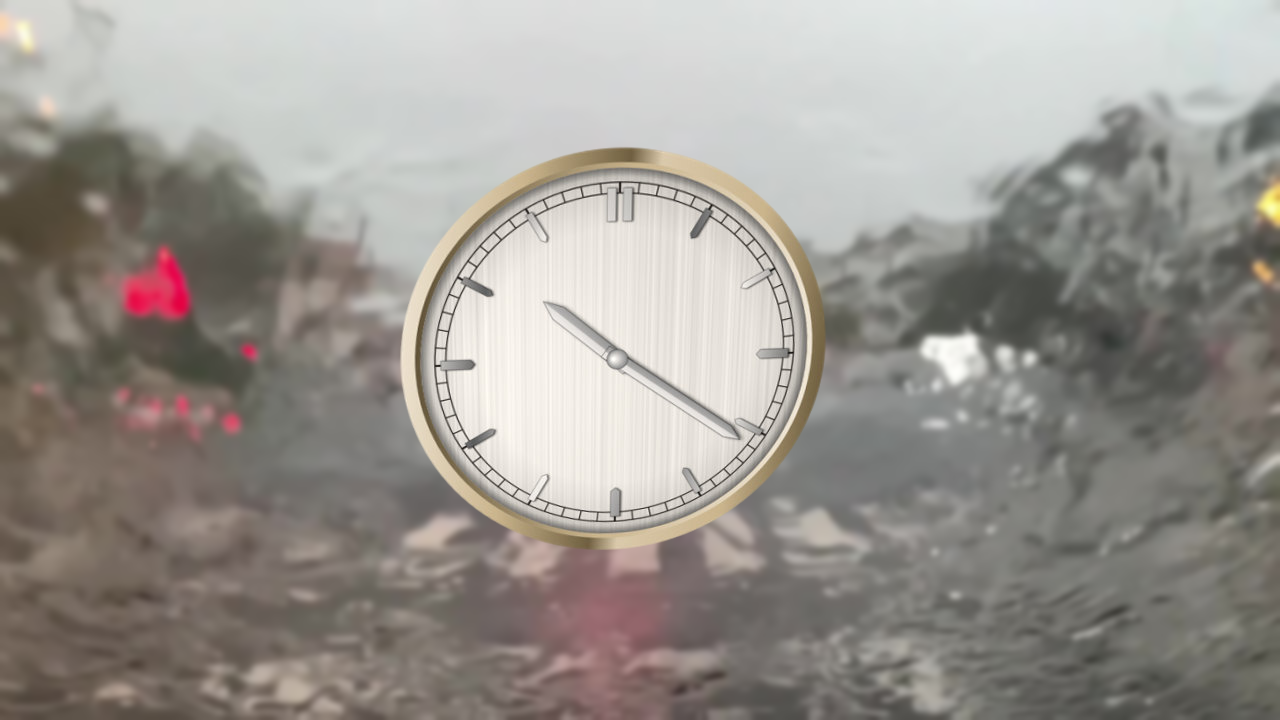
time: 10:21
